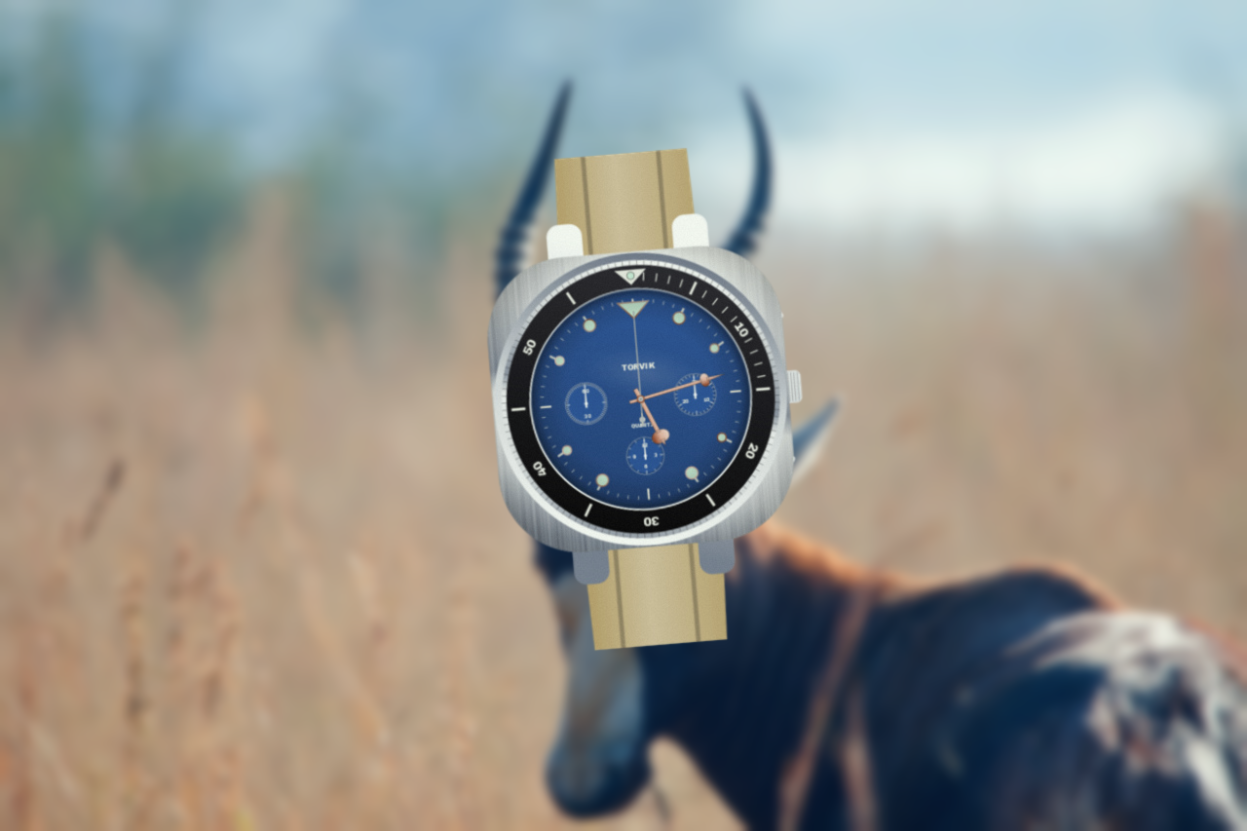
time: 5:13
